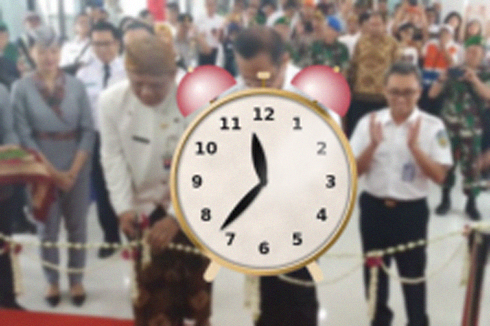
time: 11:37
